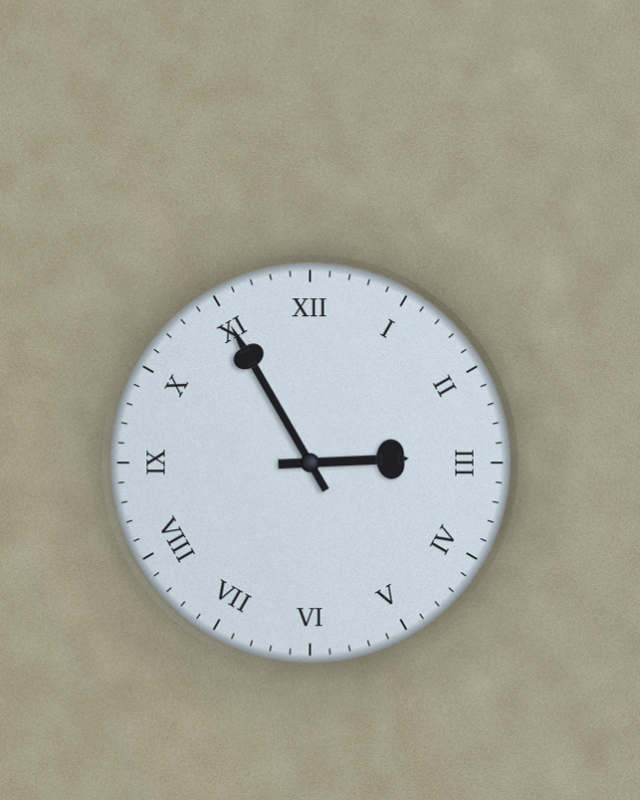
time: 2:55
